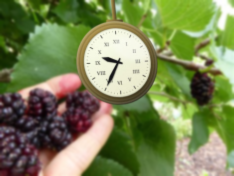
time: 9:35
